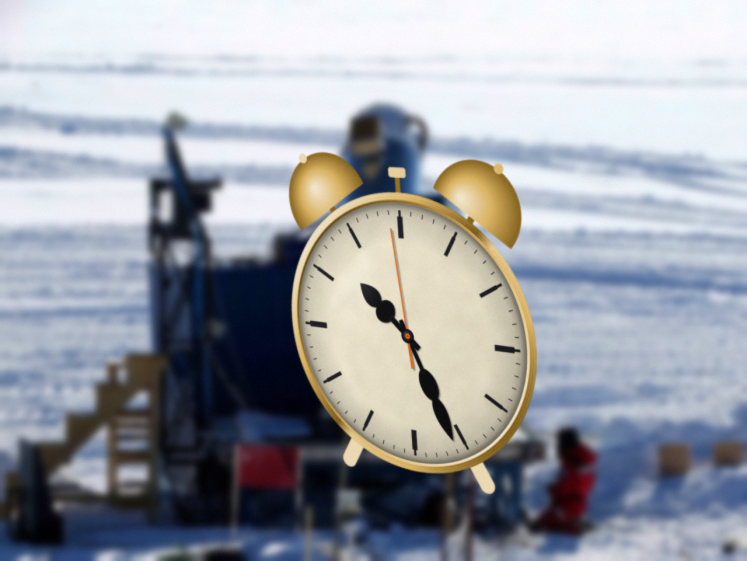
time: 10:25:59
